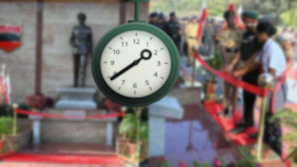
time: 1:39
